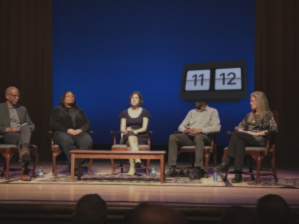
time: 11:12
